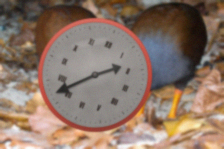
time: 1:37
